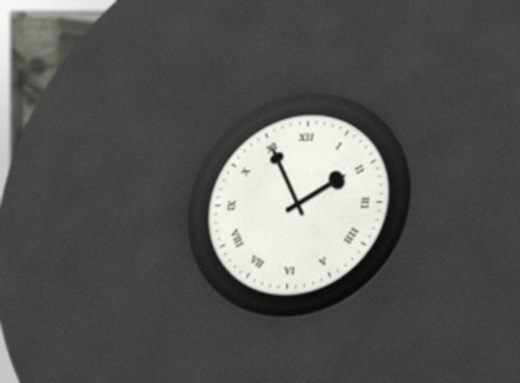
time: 1:55
